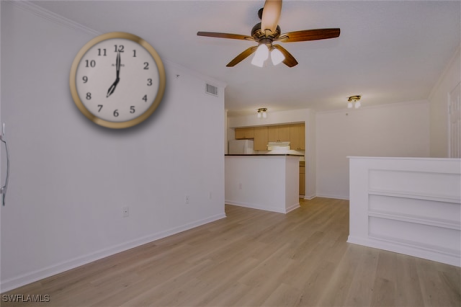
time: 7:00
